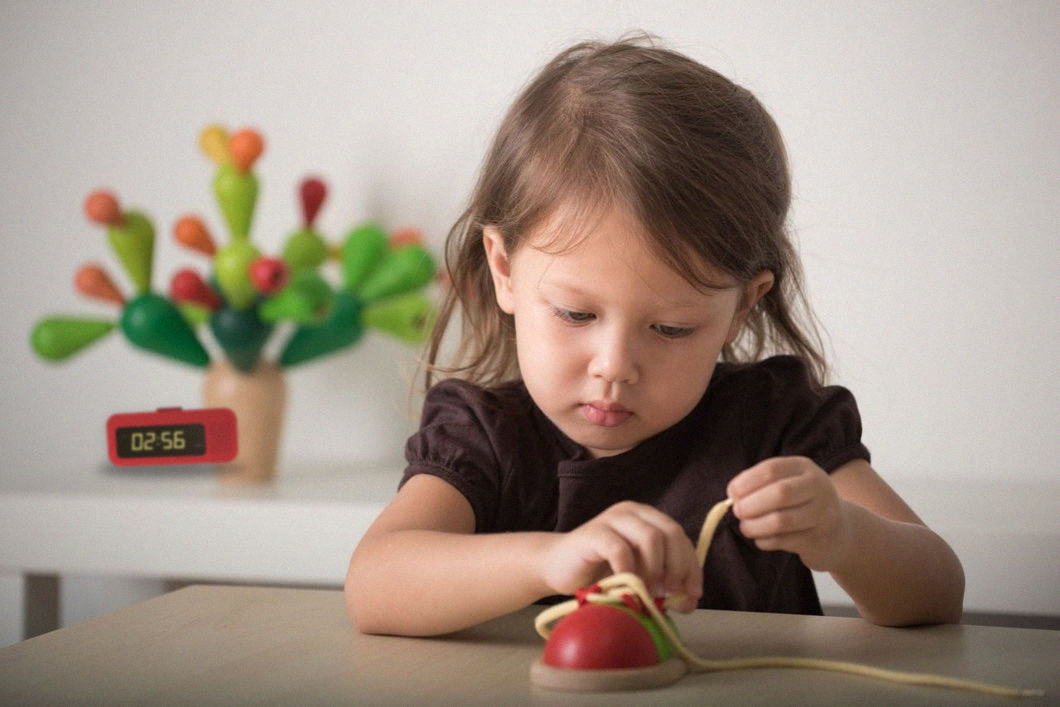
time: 2:56
